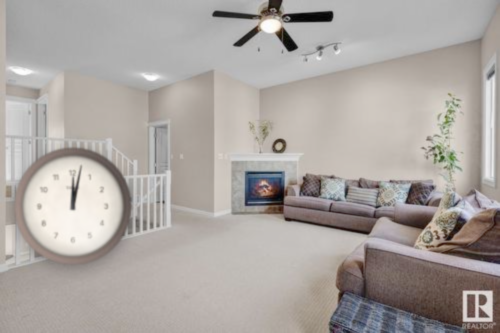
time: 12:02
